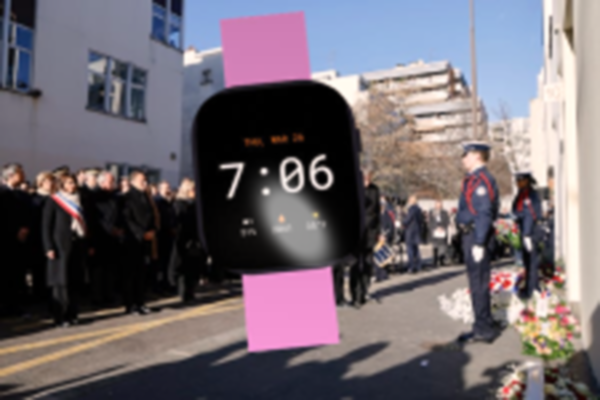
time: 7:06
